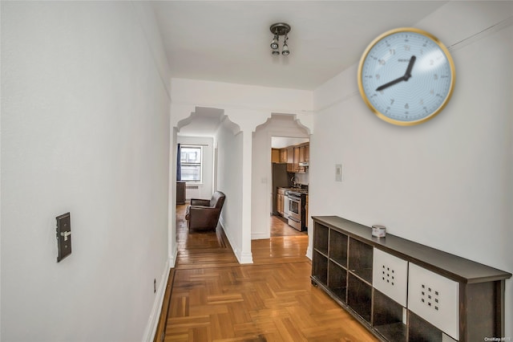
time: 12:41
